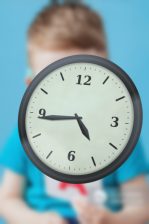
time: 4:44
